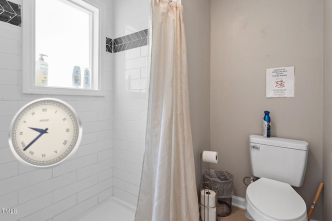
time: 9:38
